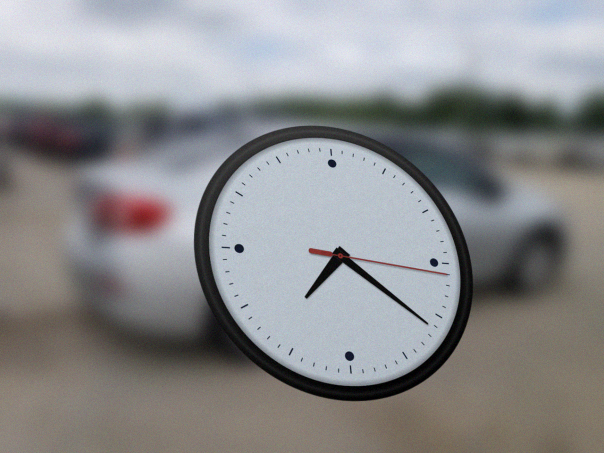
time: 7:21:16
